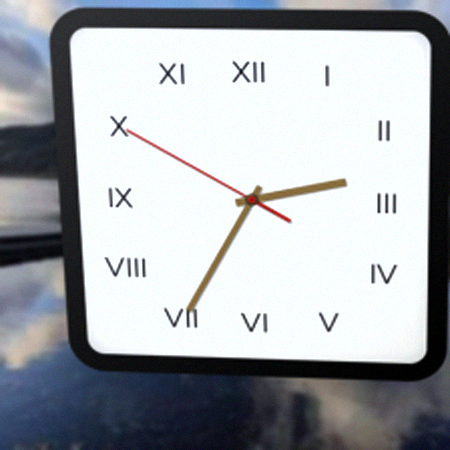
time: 2:34:50
